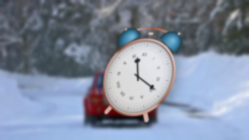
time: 11:19
